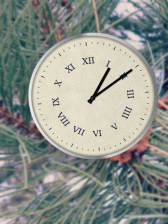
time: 1:10
